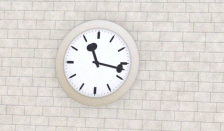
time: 11:17
